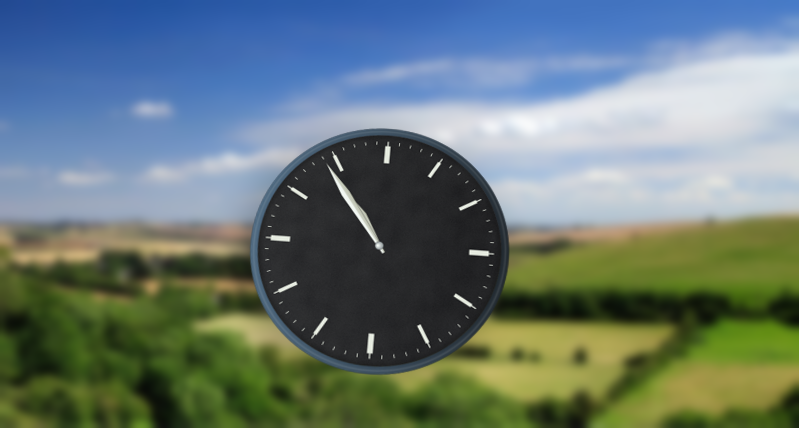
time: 10:54
